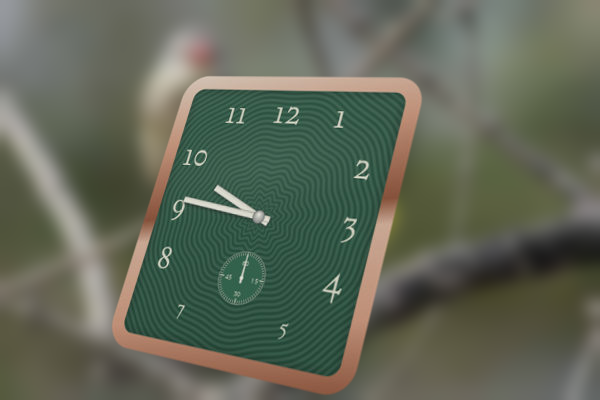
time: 9:46
